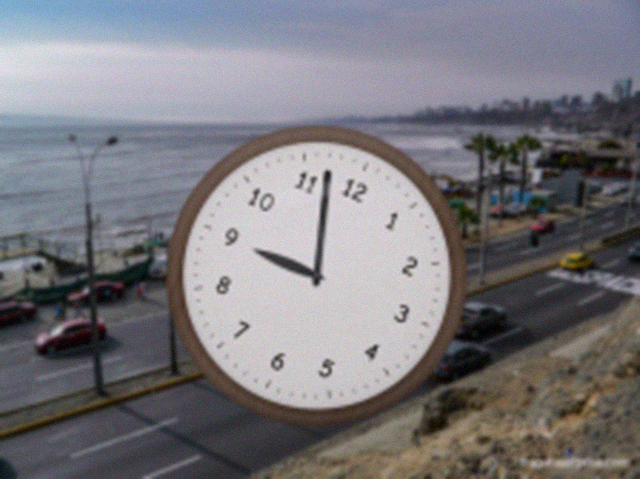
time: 8:57
